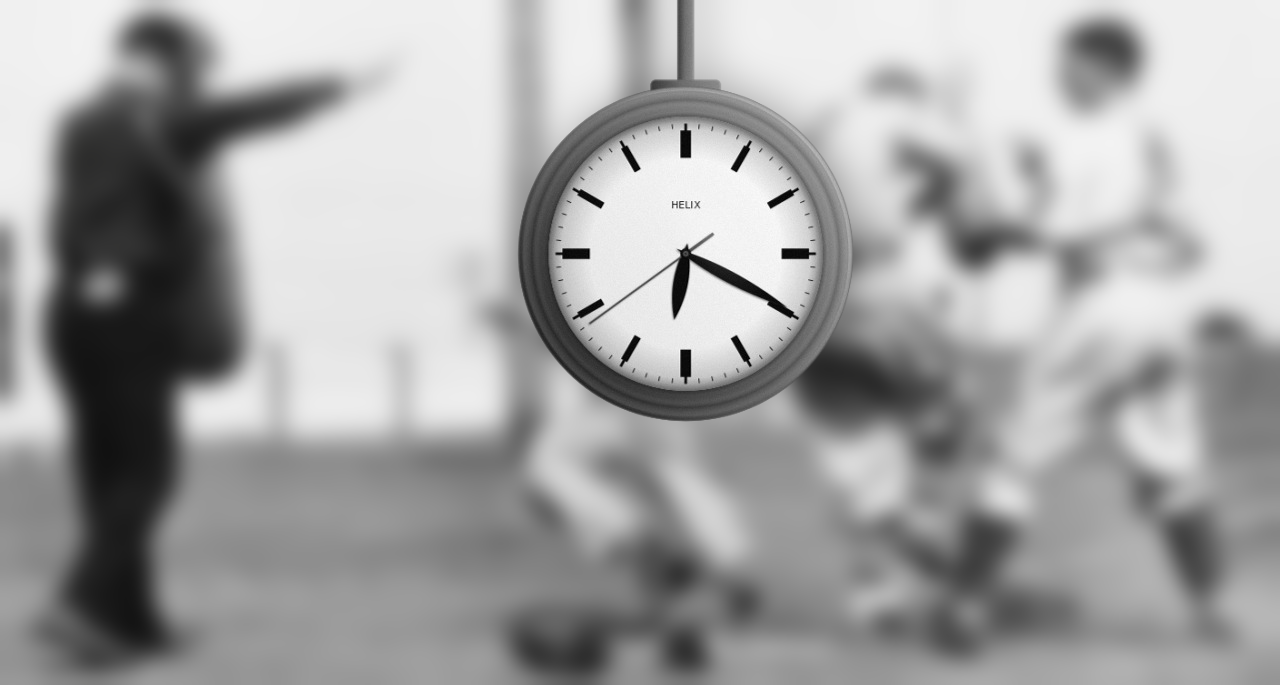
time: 6:19:39
